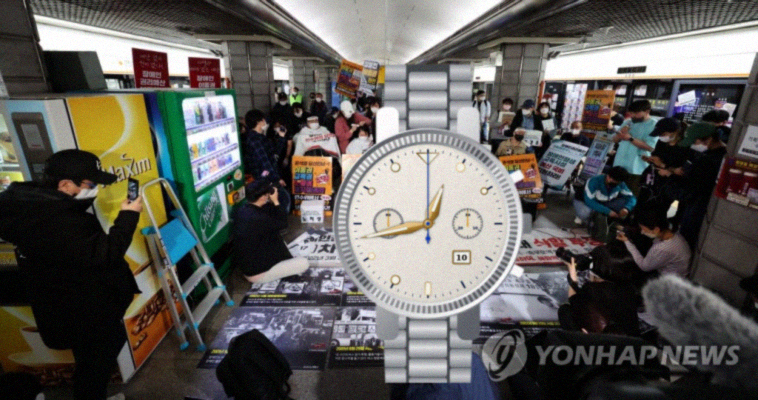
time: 12:43
